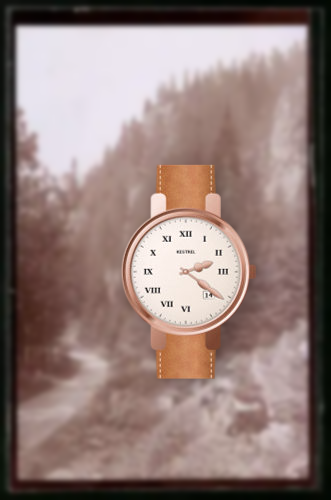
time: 2:21
